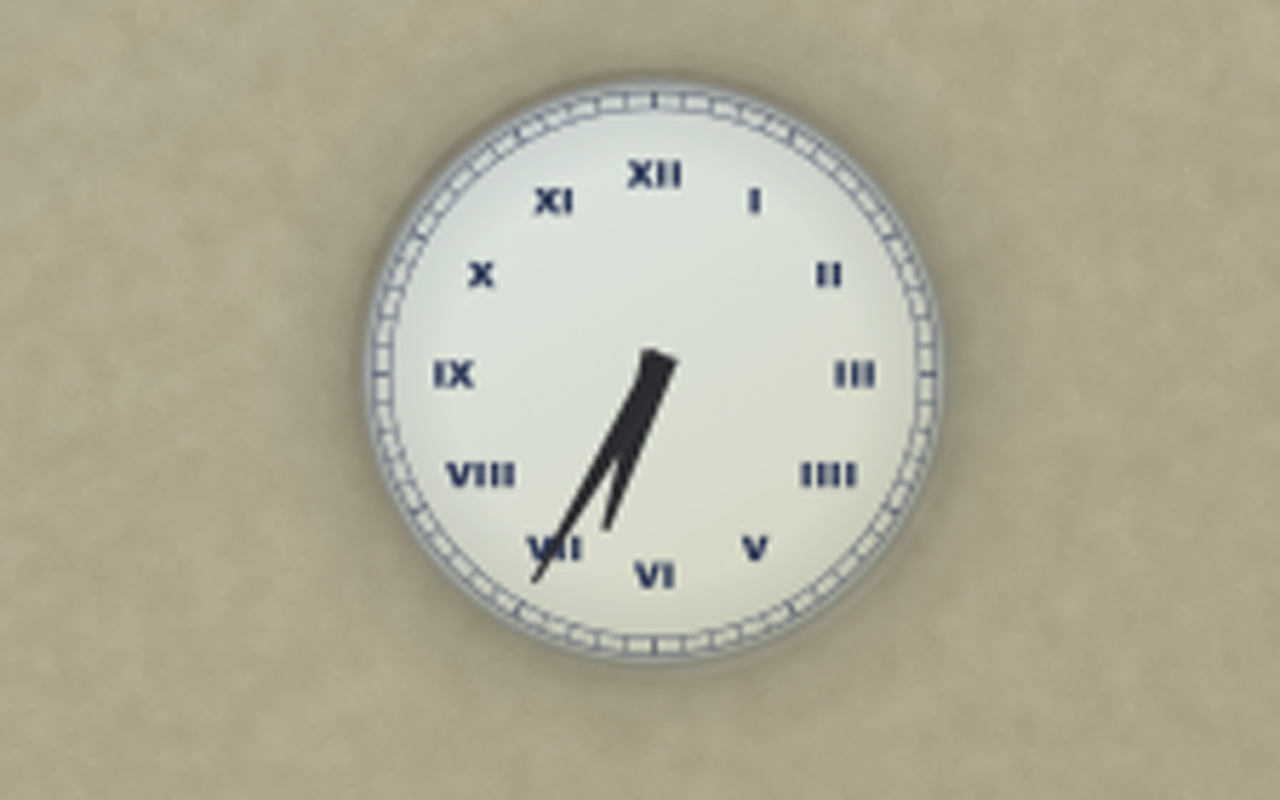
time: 6:35
